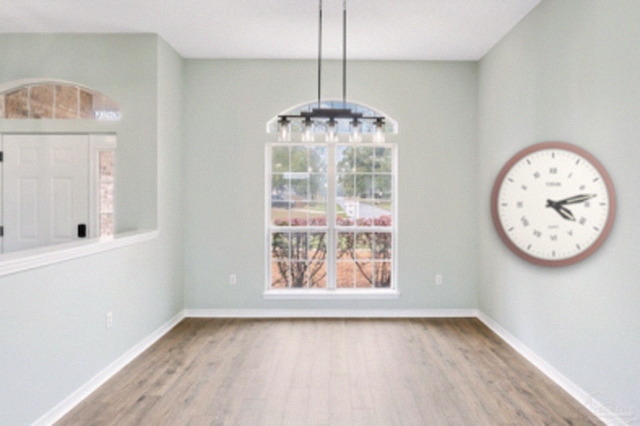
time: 4:13
